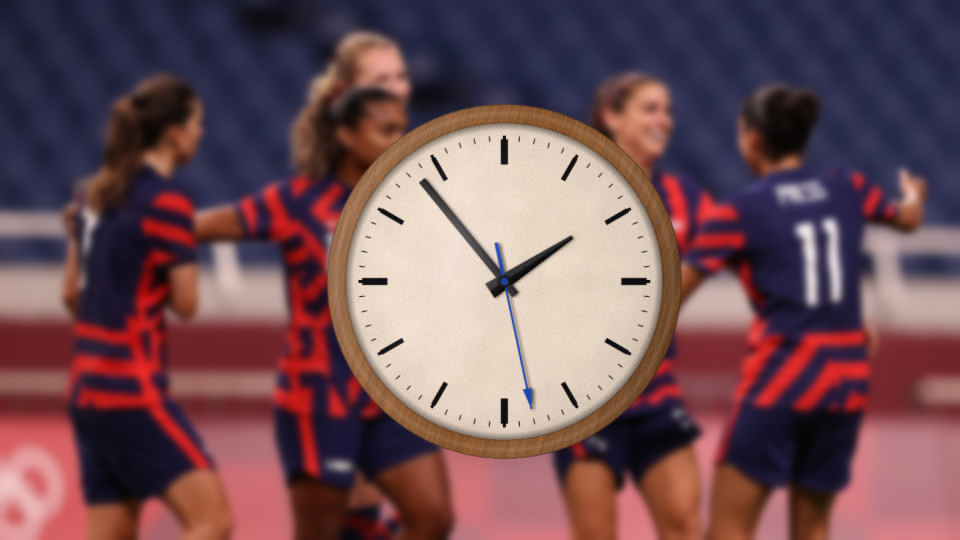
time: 1:53:28
